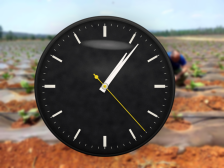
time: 1:06:23
